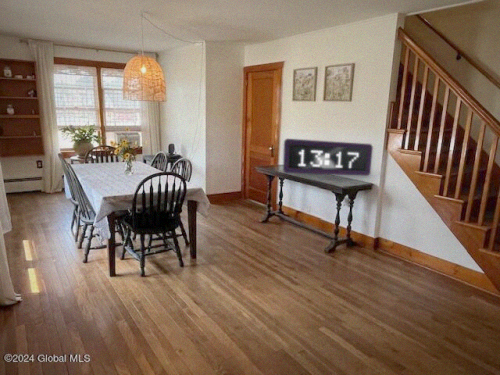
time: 13:17
